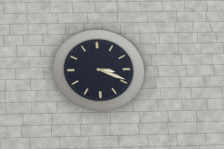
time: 3:19
